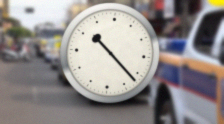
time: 10:22
